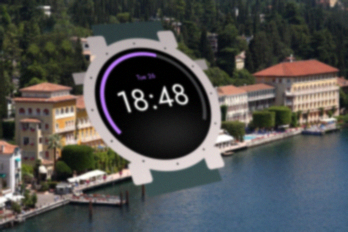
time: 18:48
